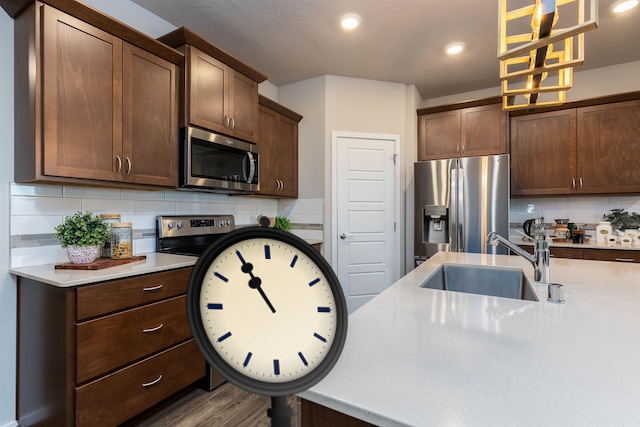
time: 10:55
